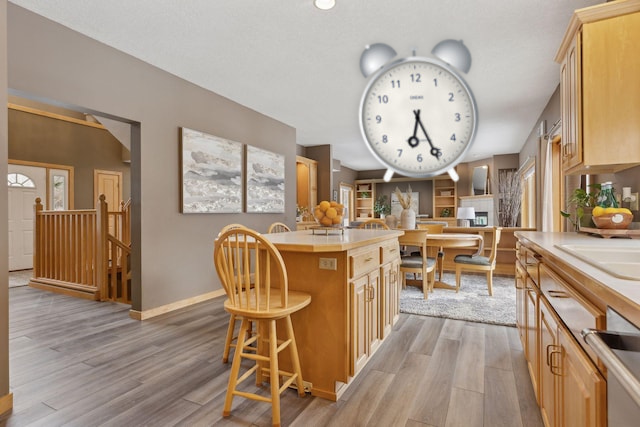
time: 6:26
